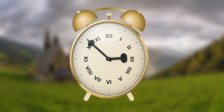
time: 2:52
